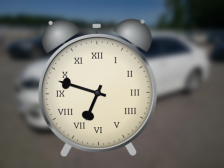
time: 6:48
